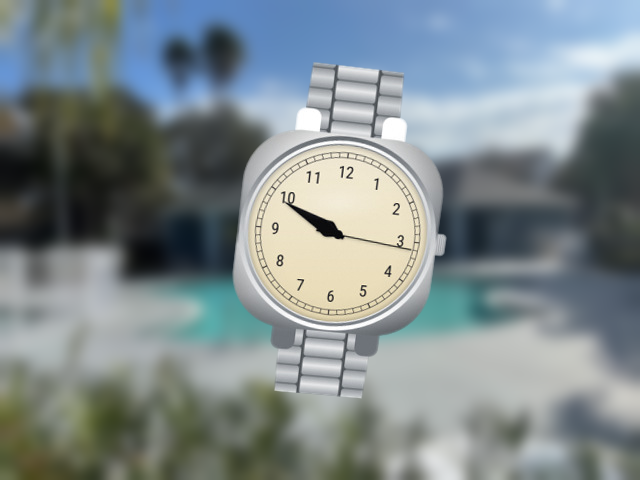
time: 9:49:16
